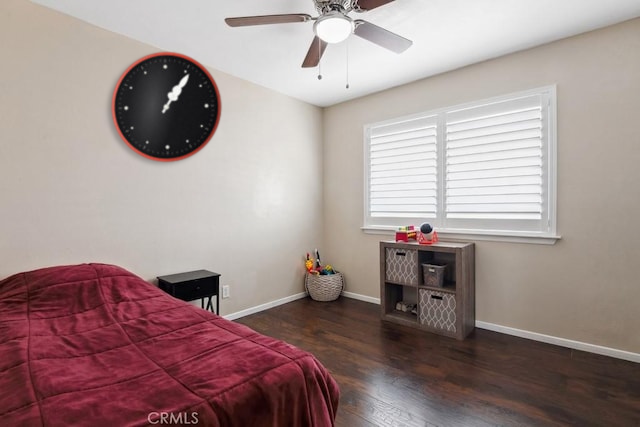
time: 1:06
